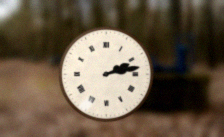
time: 2:13
